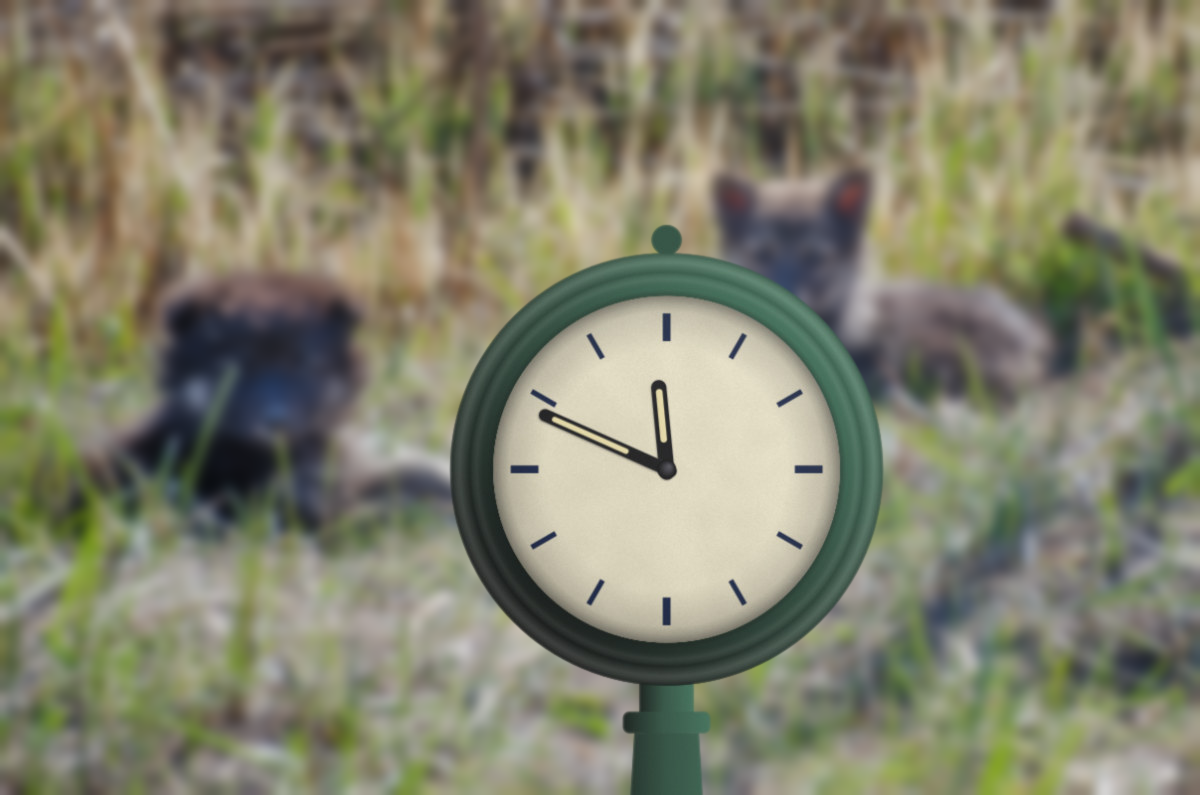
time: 11:49
